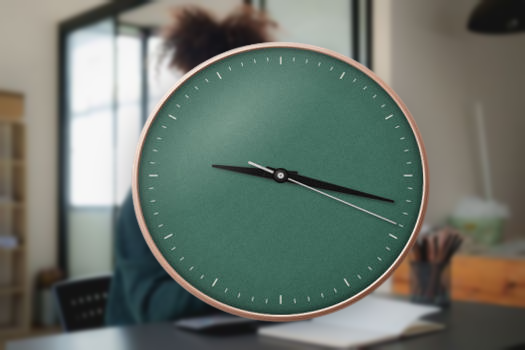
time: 9:17:19
